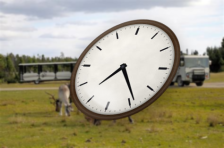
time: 7:24
